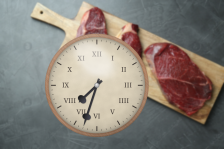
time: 7:33
